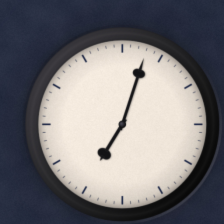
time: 7:03
